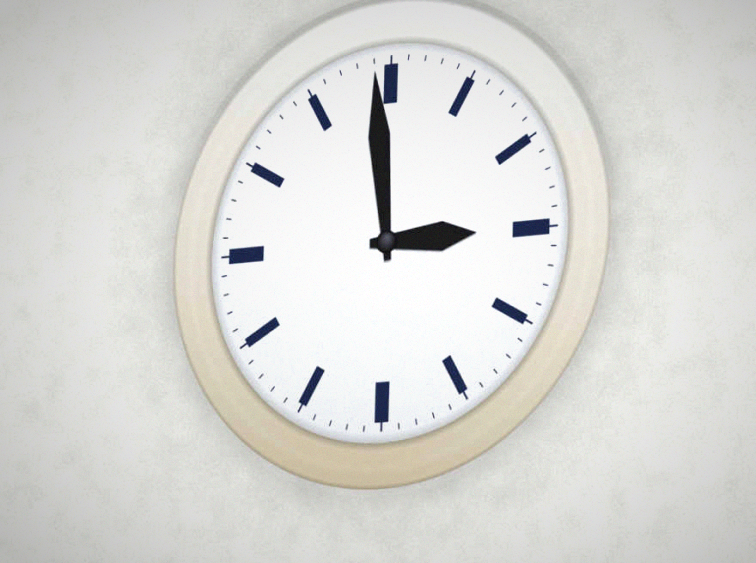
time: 2:59
